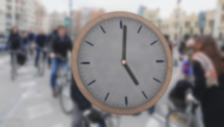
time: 5:01
